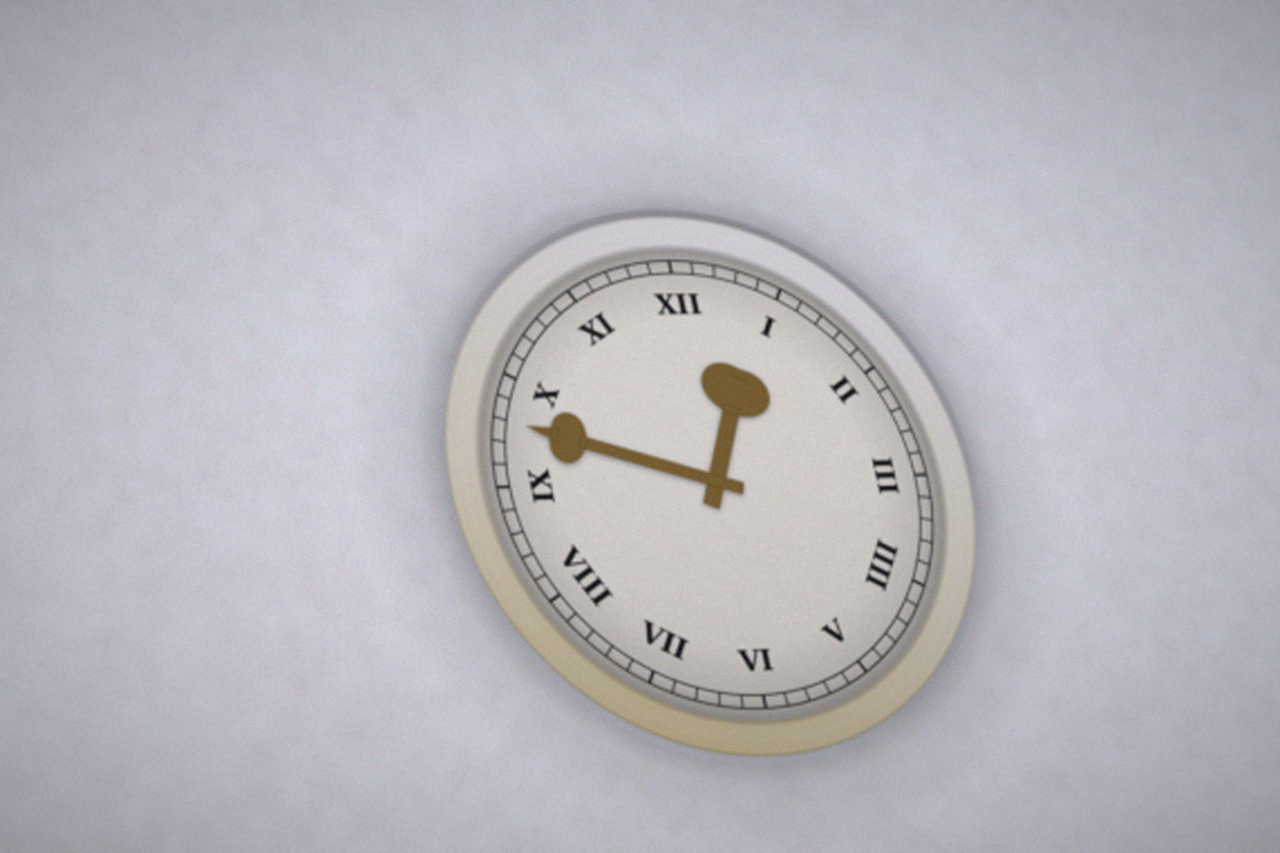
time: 12:48
